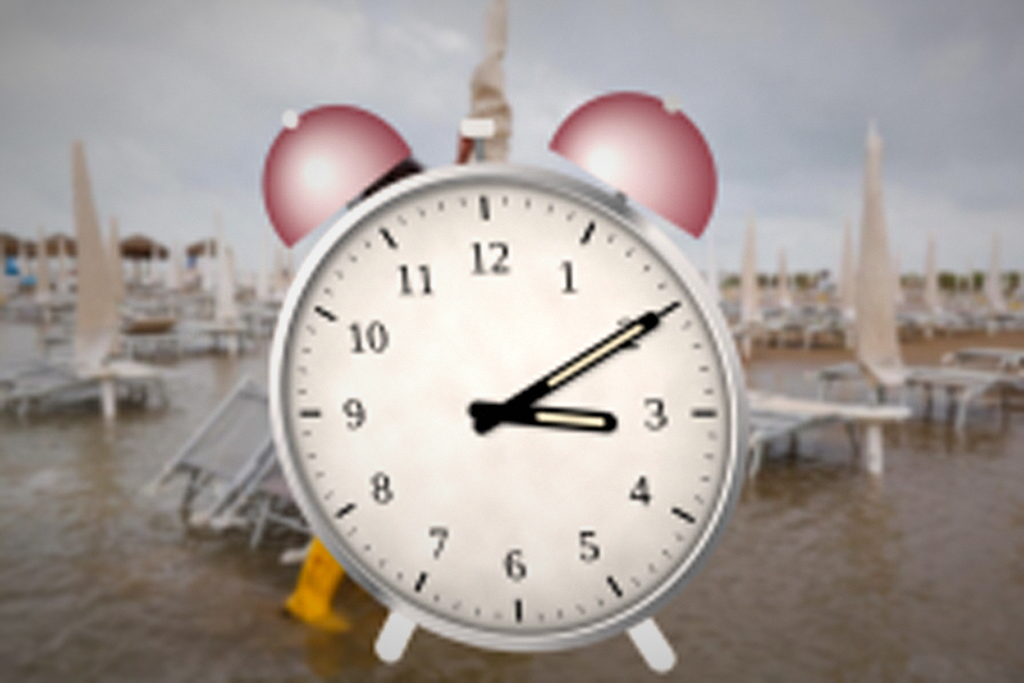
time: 3:10
